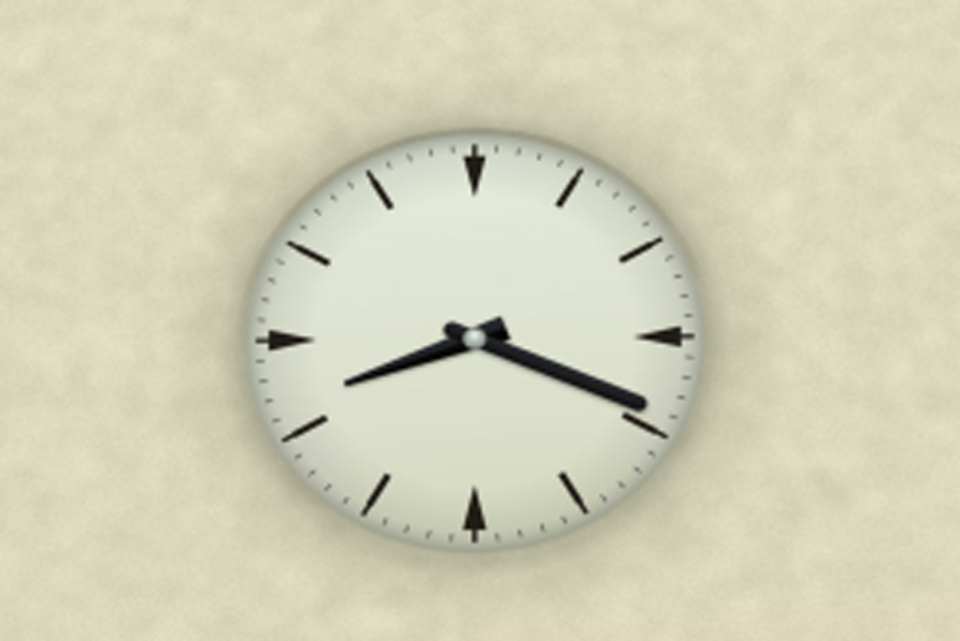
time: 8:19
